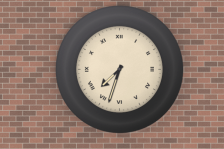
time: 7:33
